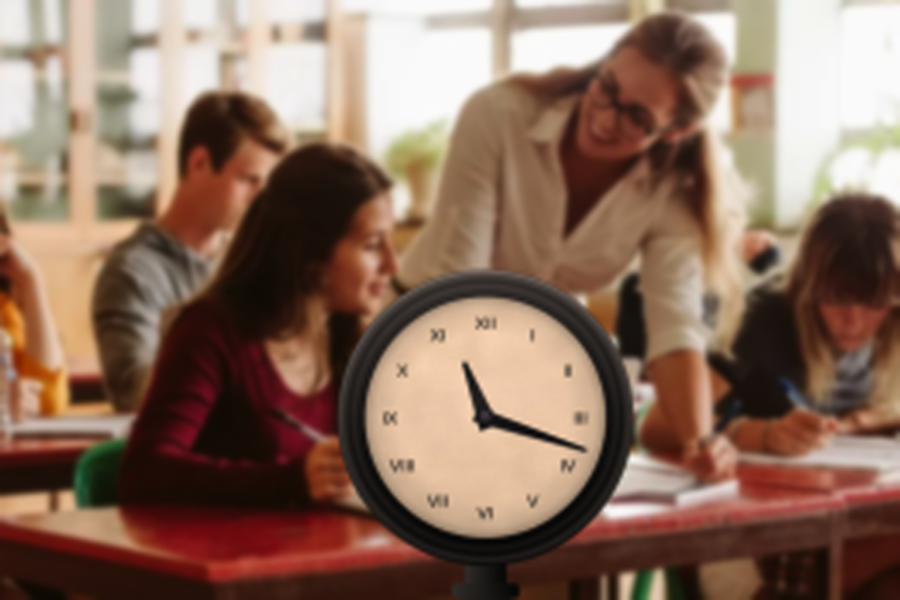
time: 11:18
